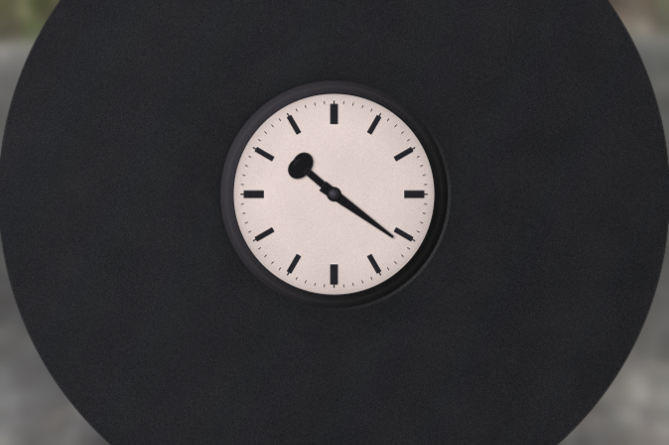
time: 10:21
